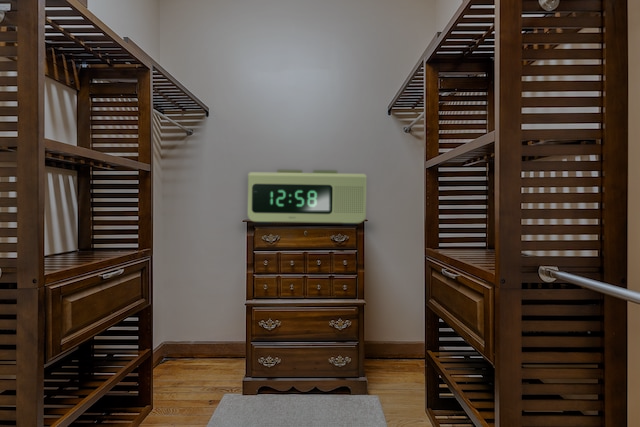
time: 12:58
